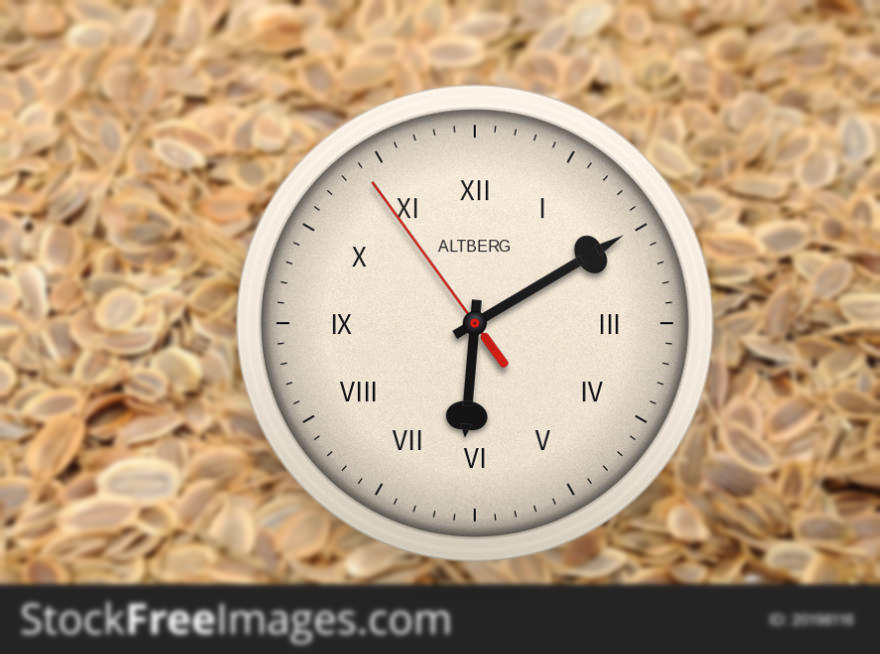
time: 6:09:54
